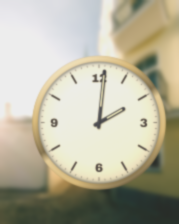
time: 2:01
